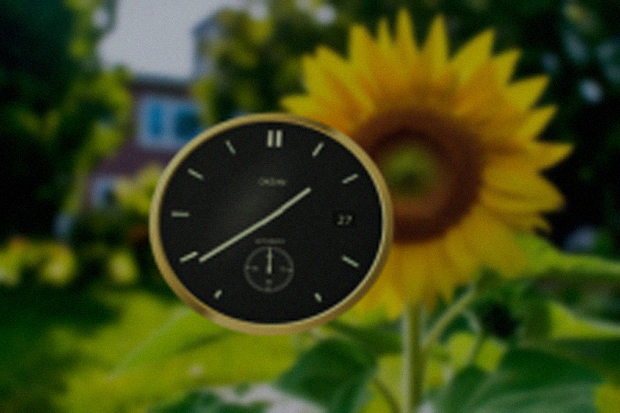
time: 1:39
